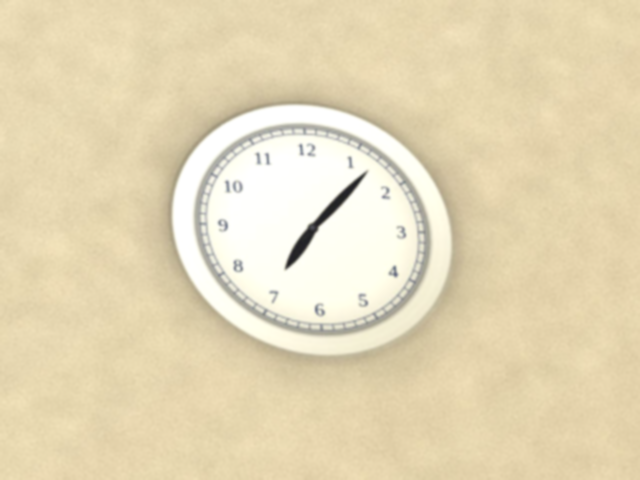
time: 7:07
